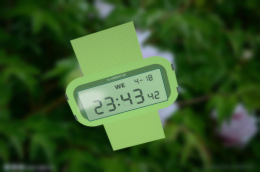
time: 23:43
